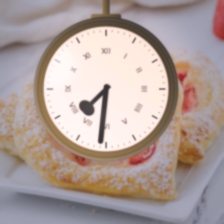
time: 7:31
